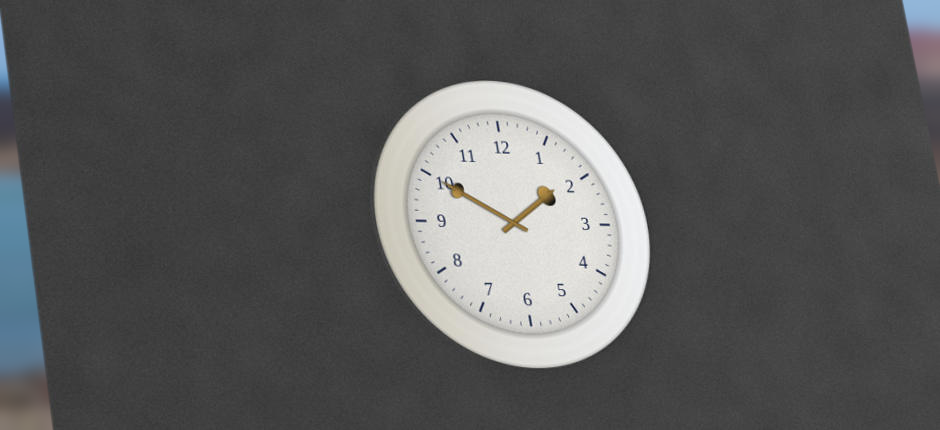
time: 1:50
